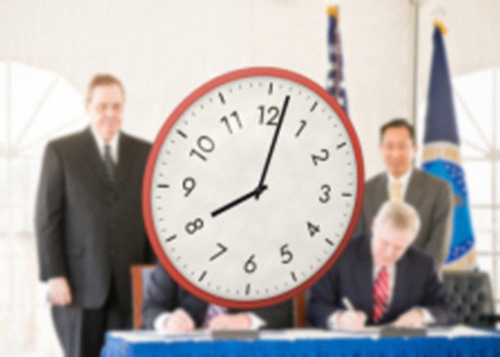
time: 8:02
